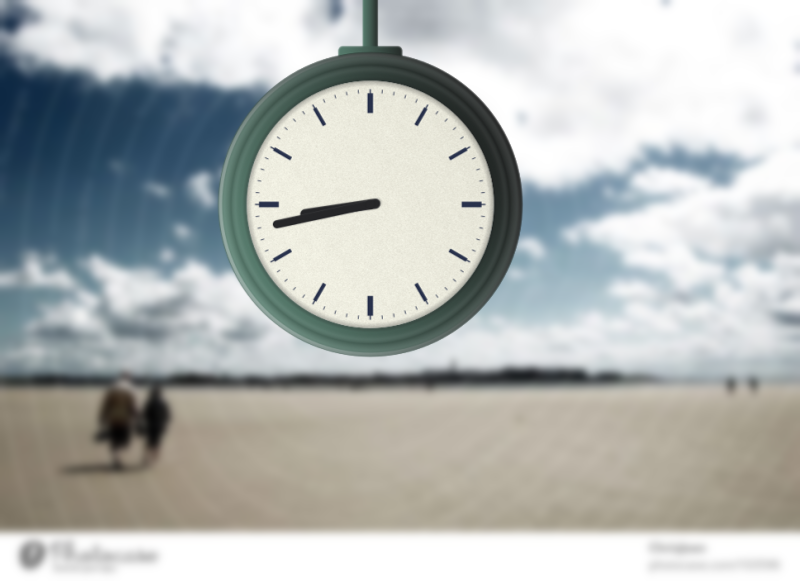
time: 8:43
